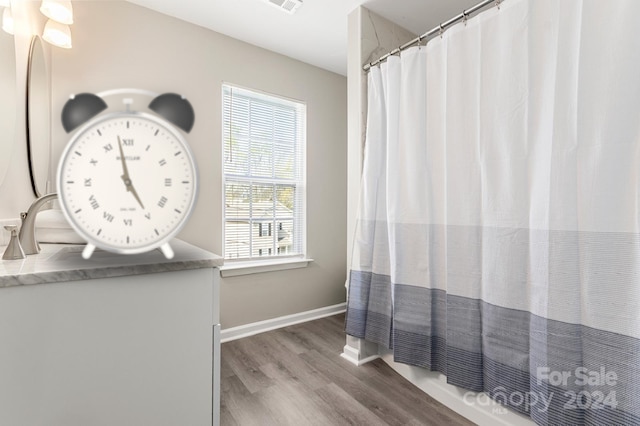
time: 4:58
